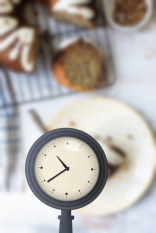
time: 10:39
